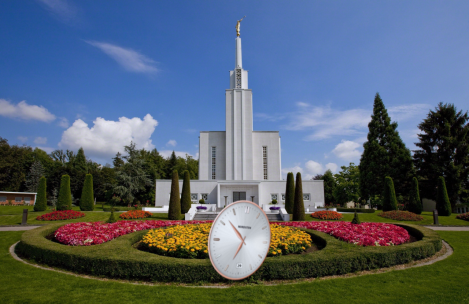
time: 6:52
